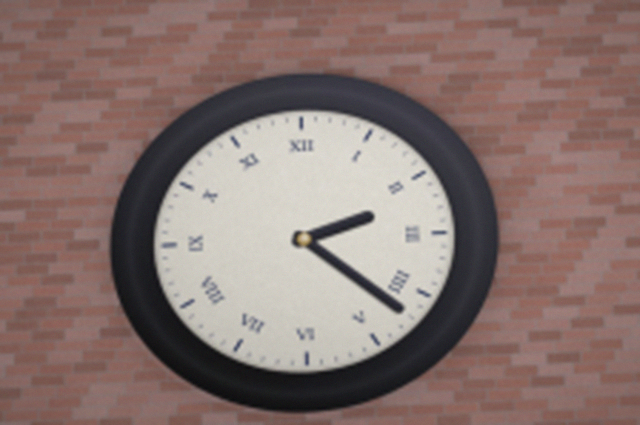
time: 2:22
